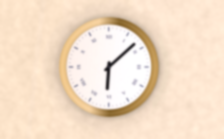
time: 6:08
